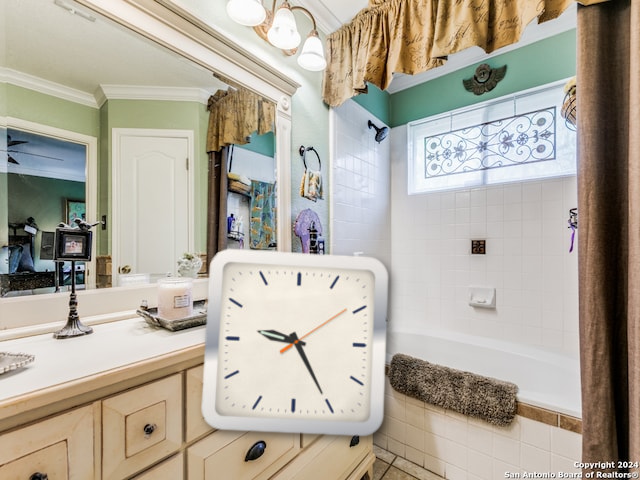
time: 9:25:09
